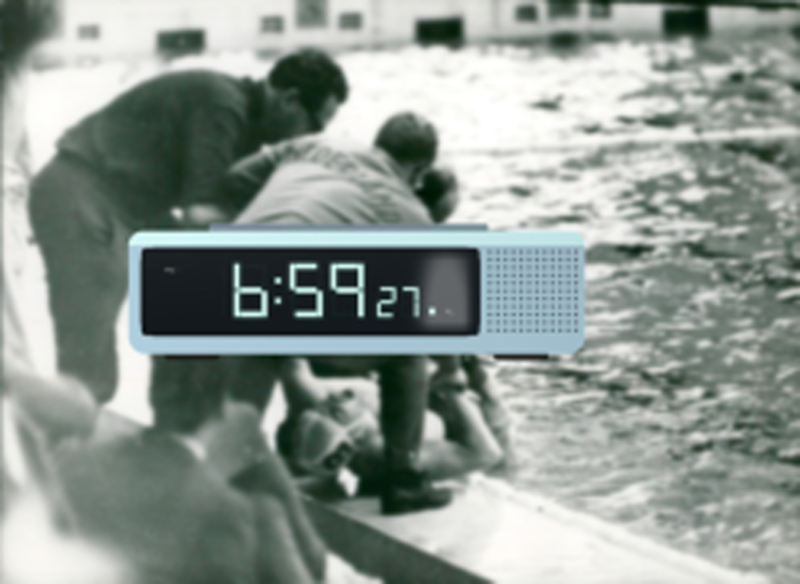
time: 6:59:27
